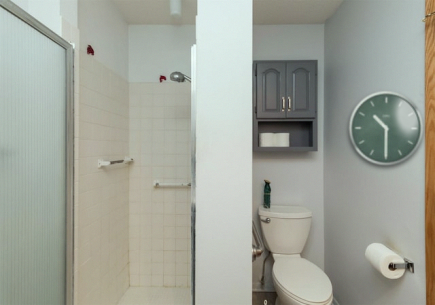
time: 10:30
